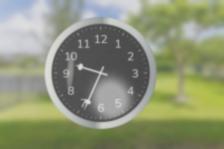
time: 9:34
